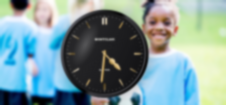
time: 4:31
